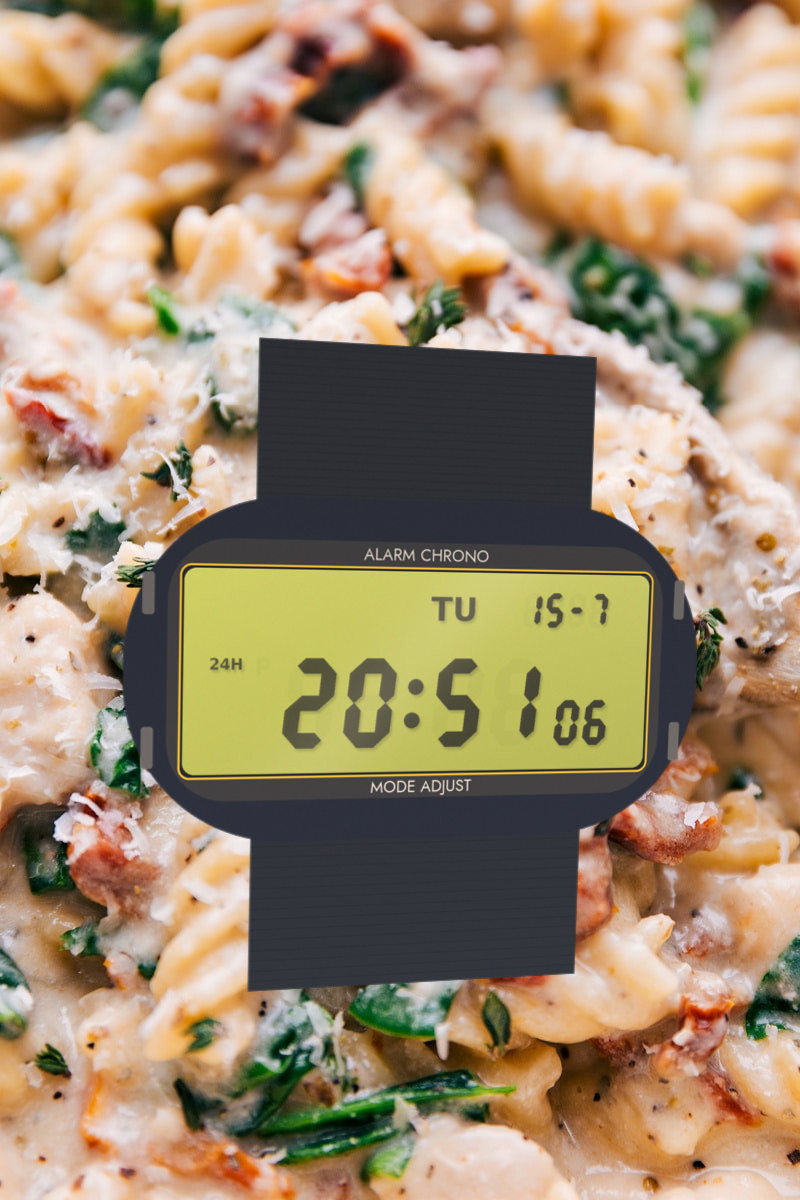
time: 20:51:06
